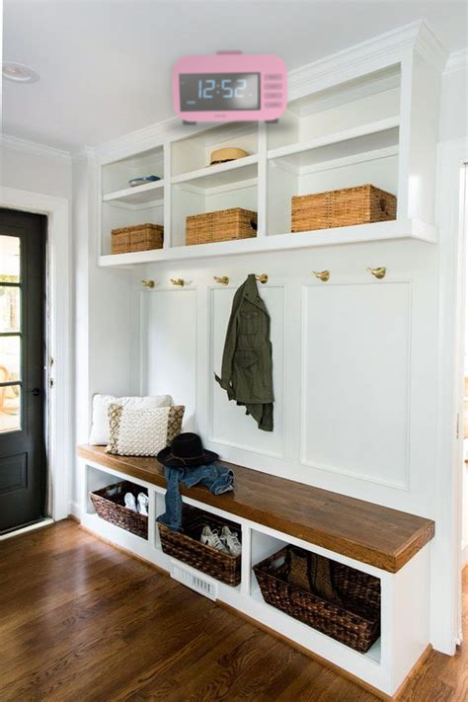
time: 12:52
